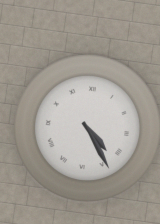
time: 4:24
